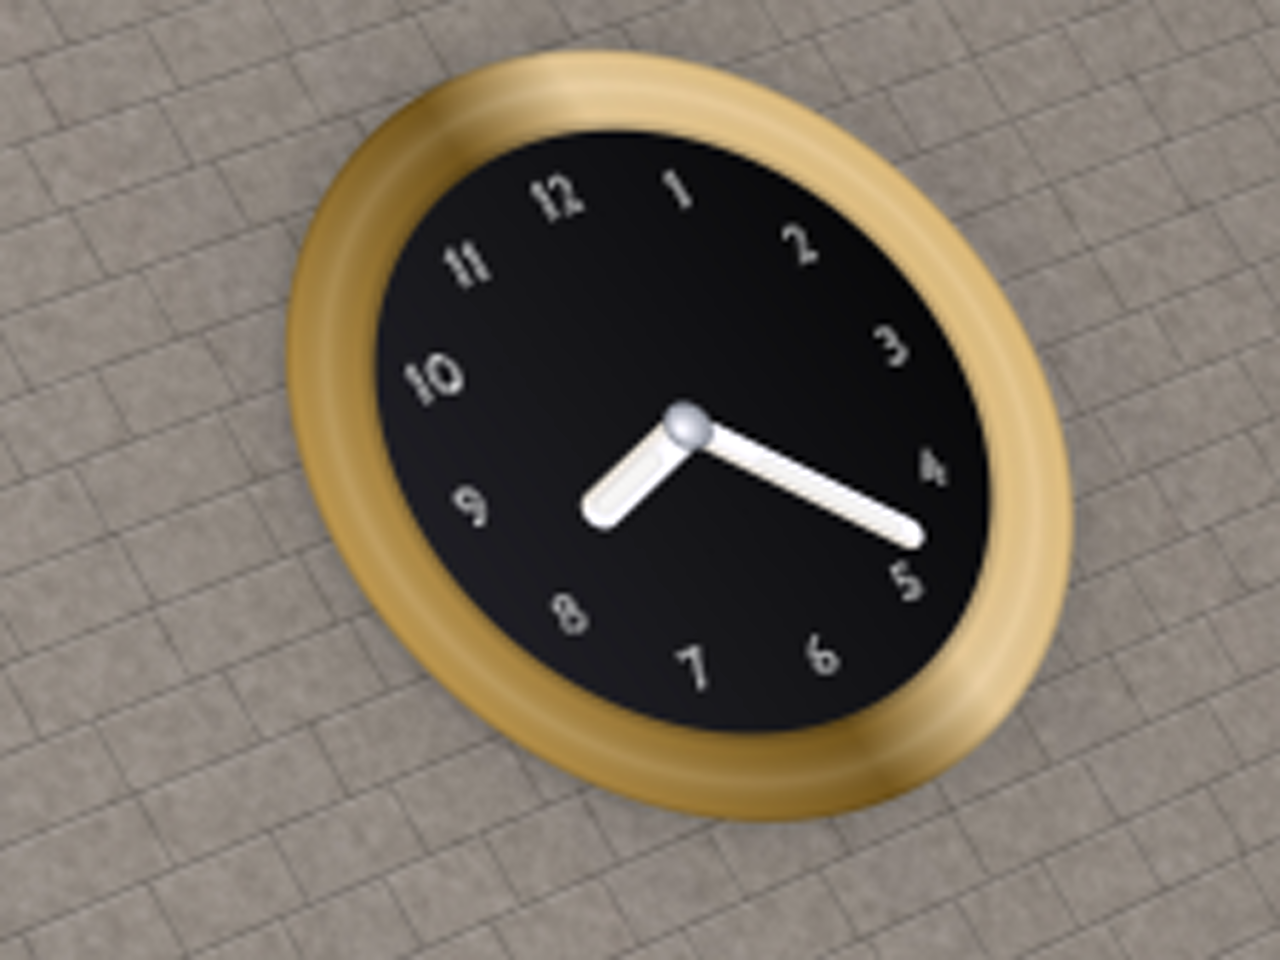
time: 8:23
